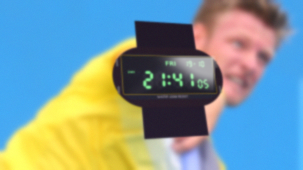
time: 21:41
